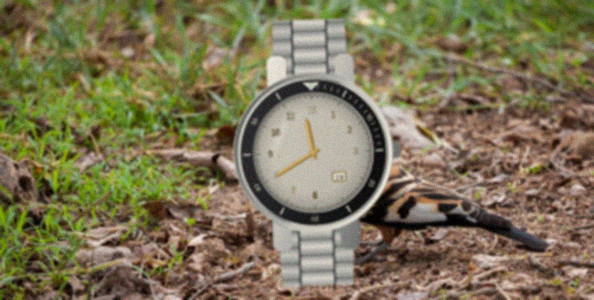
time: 11:40
